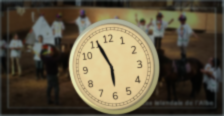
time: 5:56
